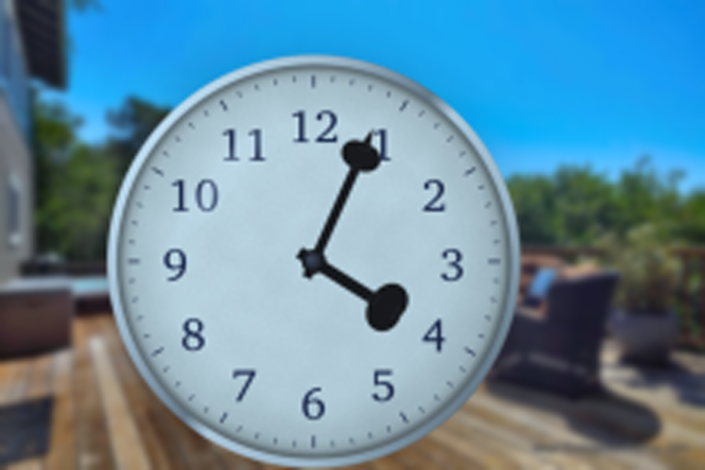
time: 4:04
